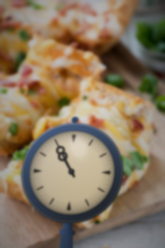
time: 10:55
